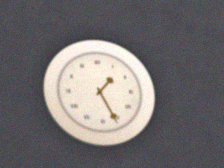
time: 1:26
